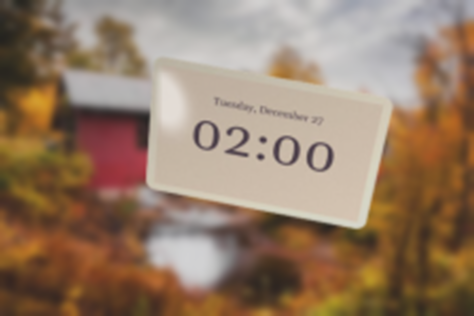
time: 2:00
